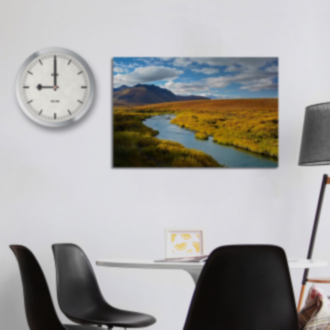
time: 9:00
